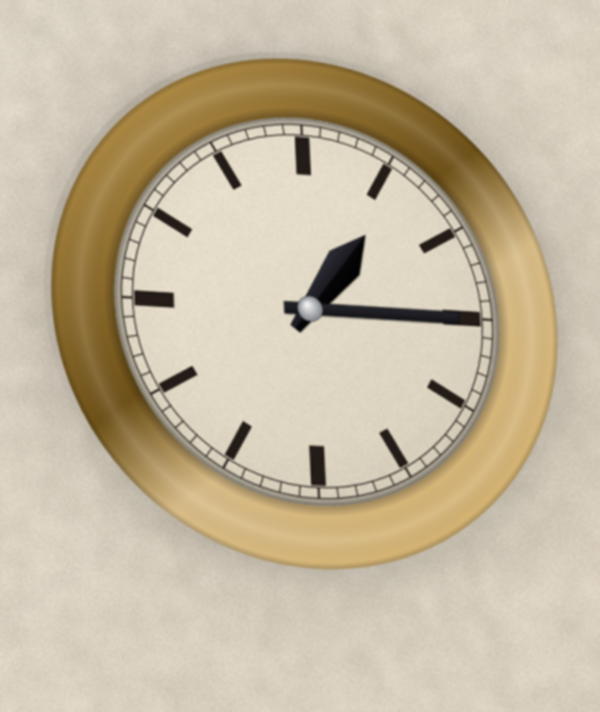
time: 1:15
